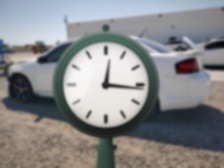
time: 12:16
